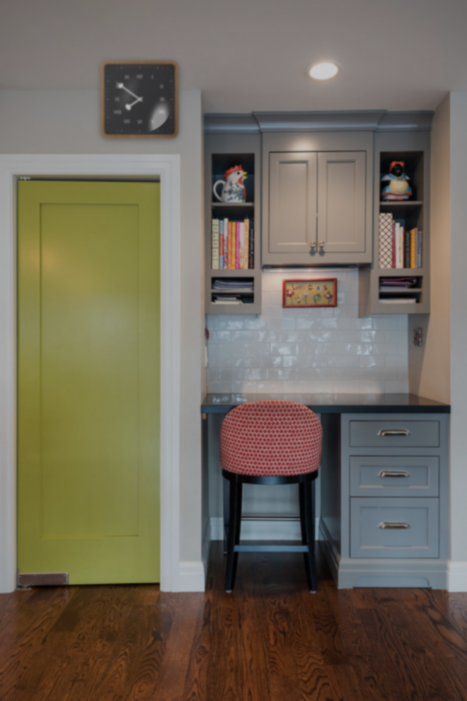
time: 7:51
